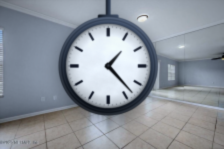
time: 1:23
